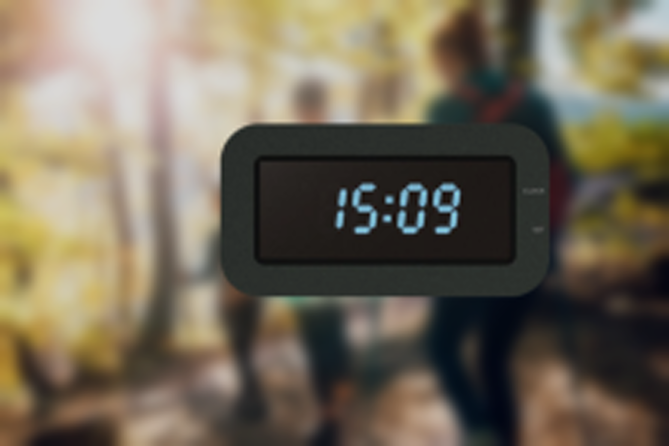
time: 15:09
